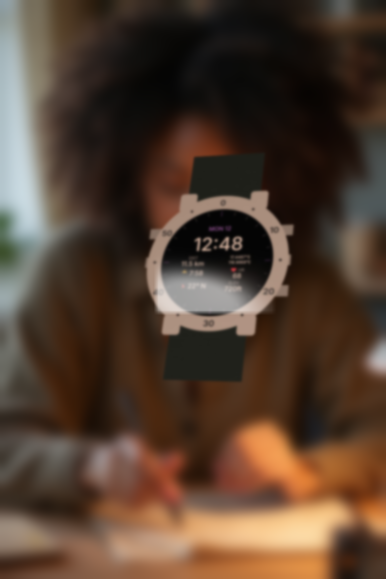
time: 12:48
